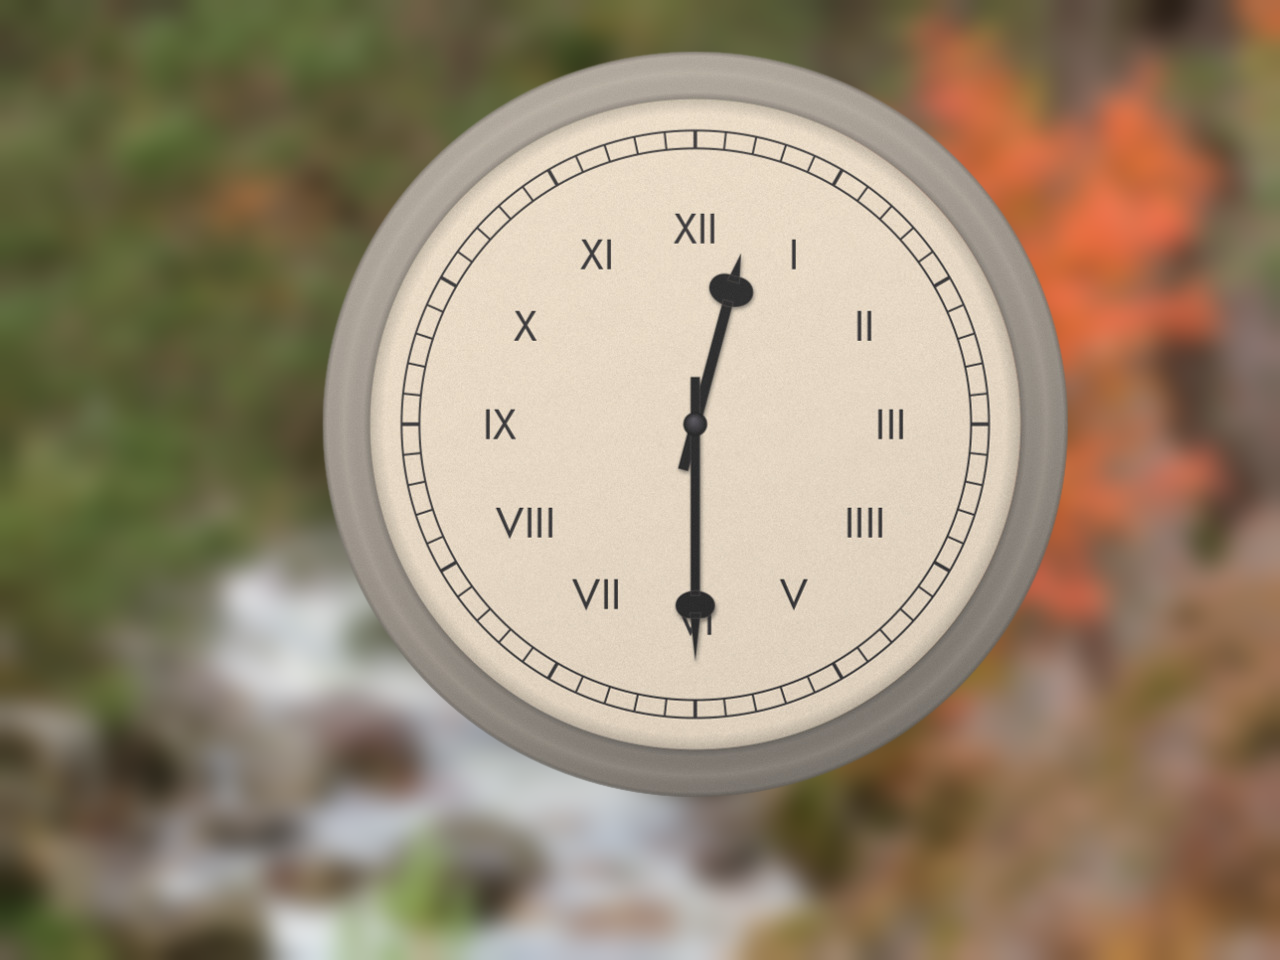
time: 12:30
